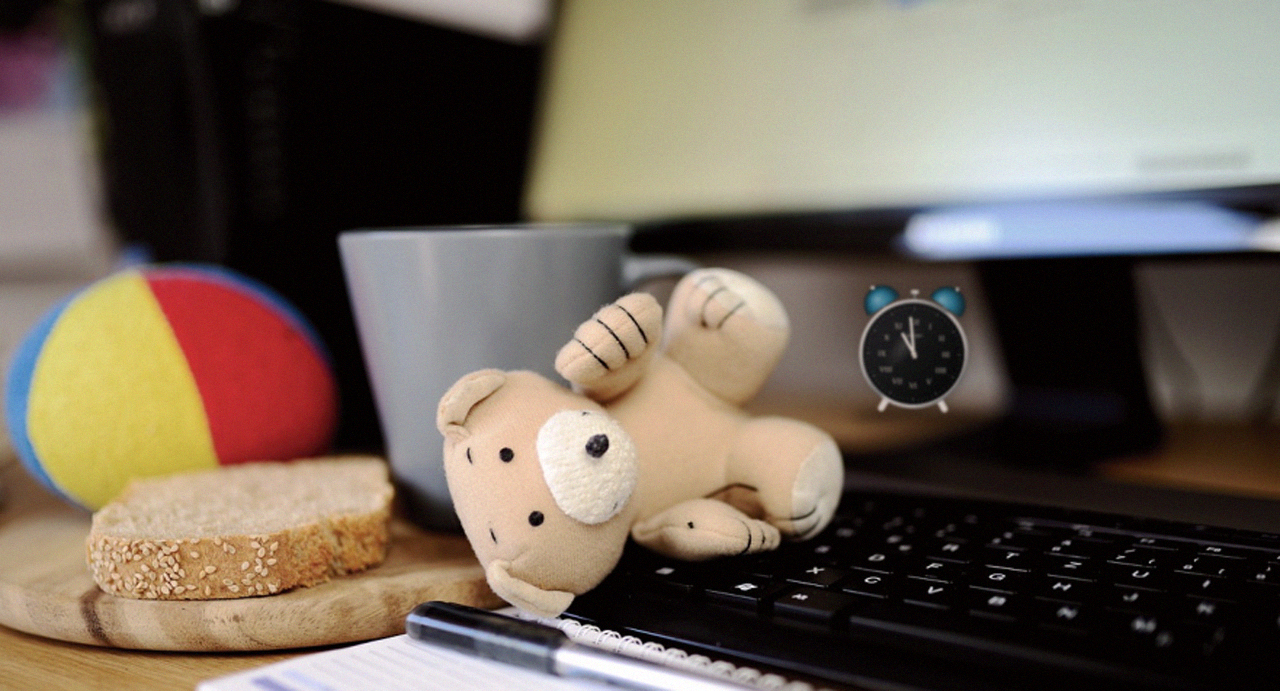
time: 10:59
